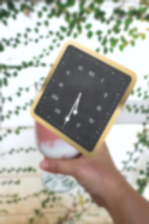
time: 5:30
